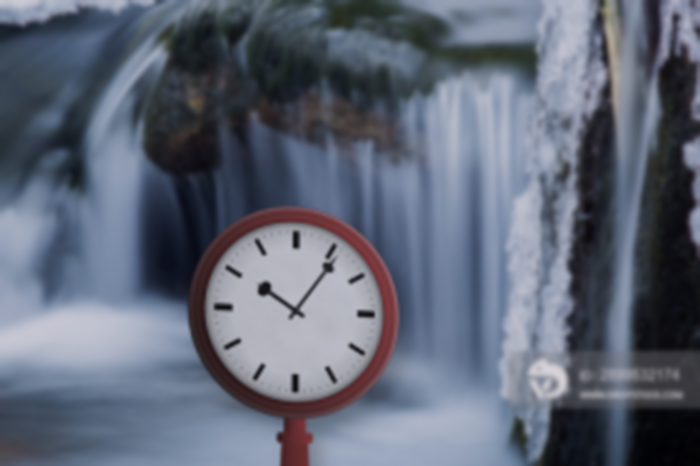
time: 10:06
